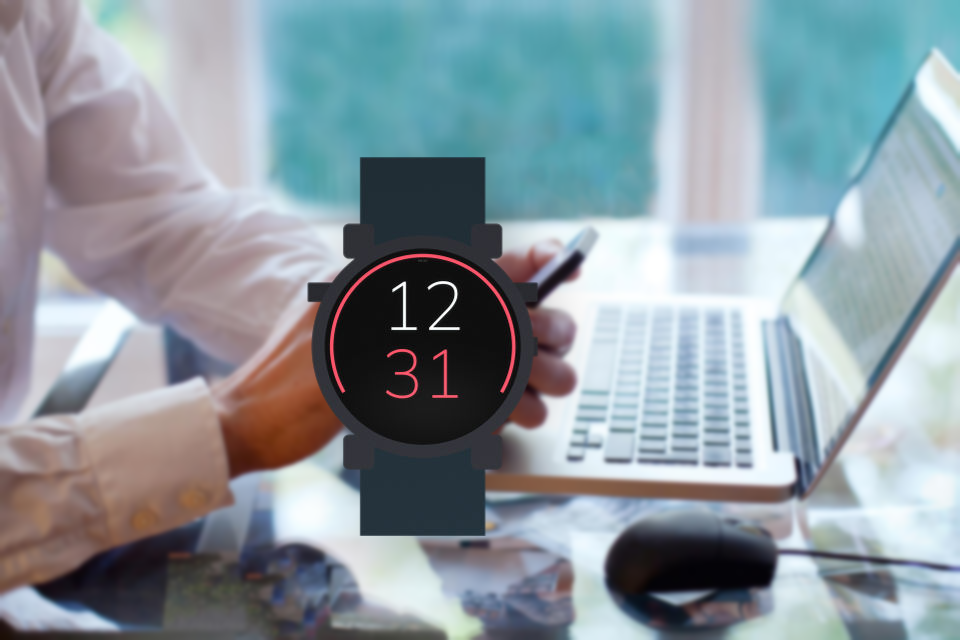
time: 12:31
